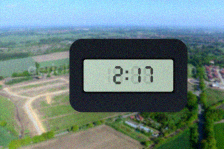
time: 2:17
